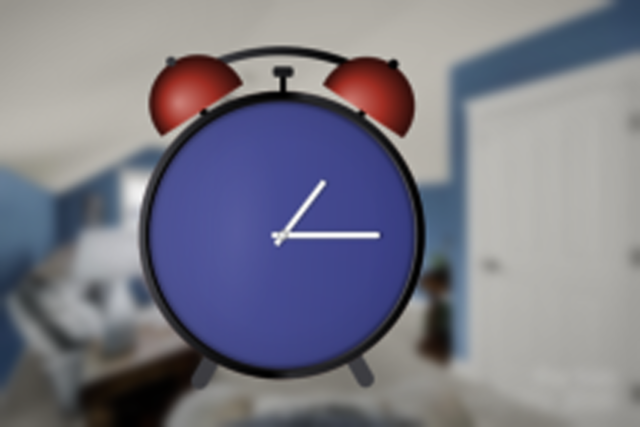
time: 1:15
